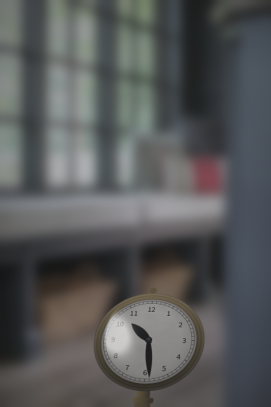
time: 10:29
